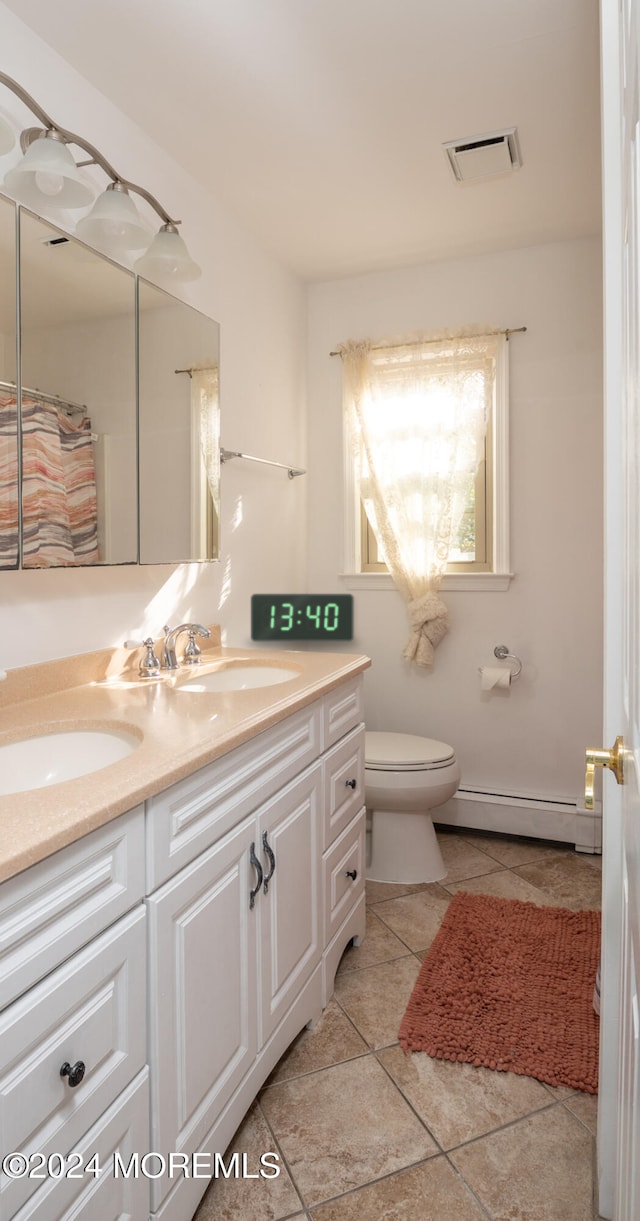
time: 13:40
